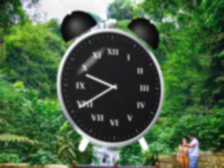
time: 9:40
